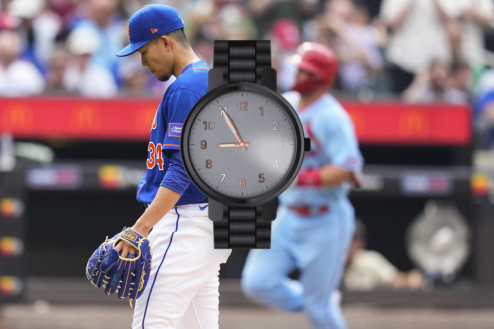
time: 8:55
